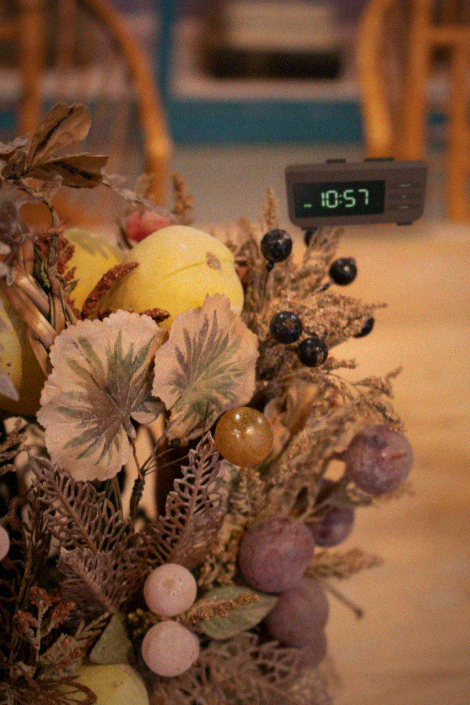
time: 10:57
